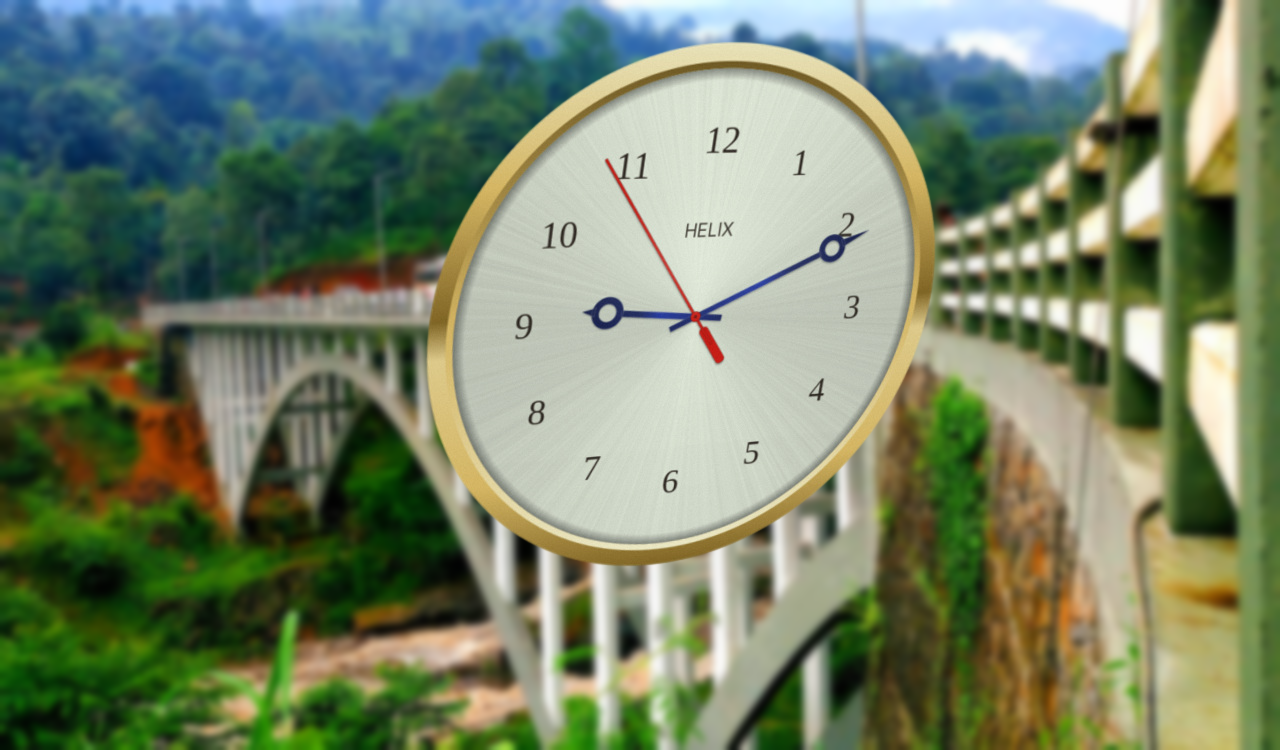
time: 9:10:54
